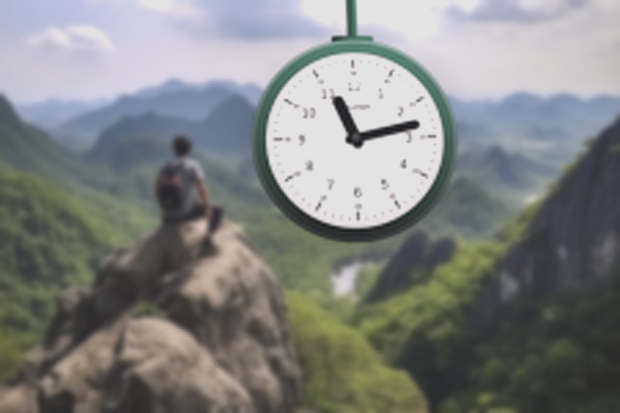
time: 11:13
